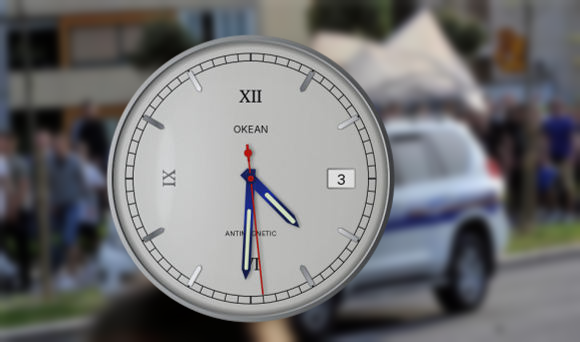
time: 4:30:29
